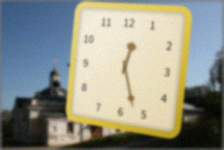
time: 12:27
